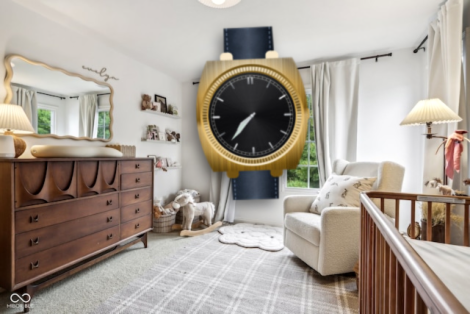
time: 7:37
